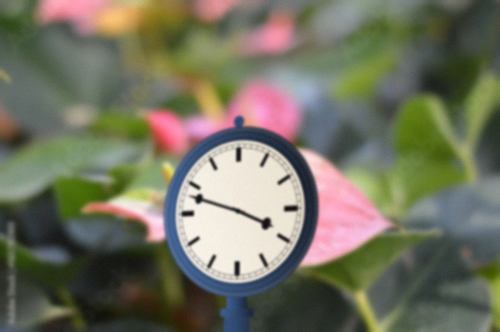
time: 3:48
